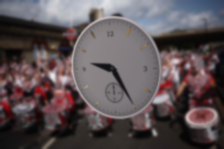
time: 9:25
